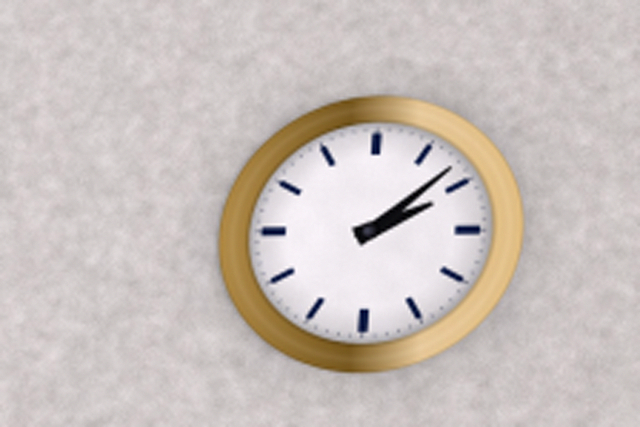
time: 2:08
